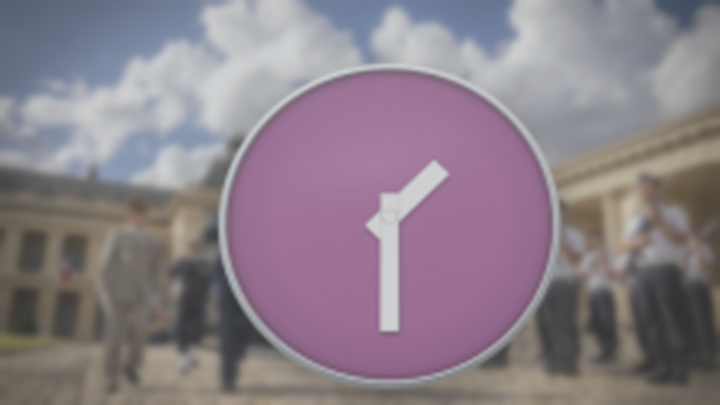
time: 1:30
